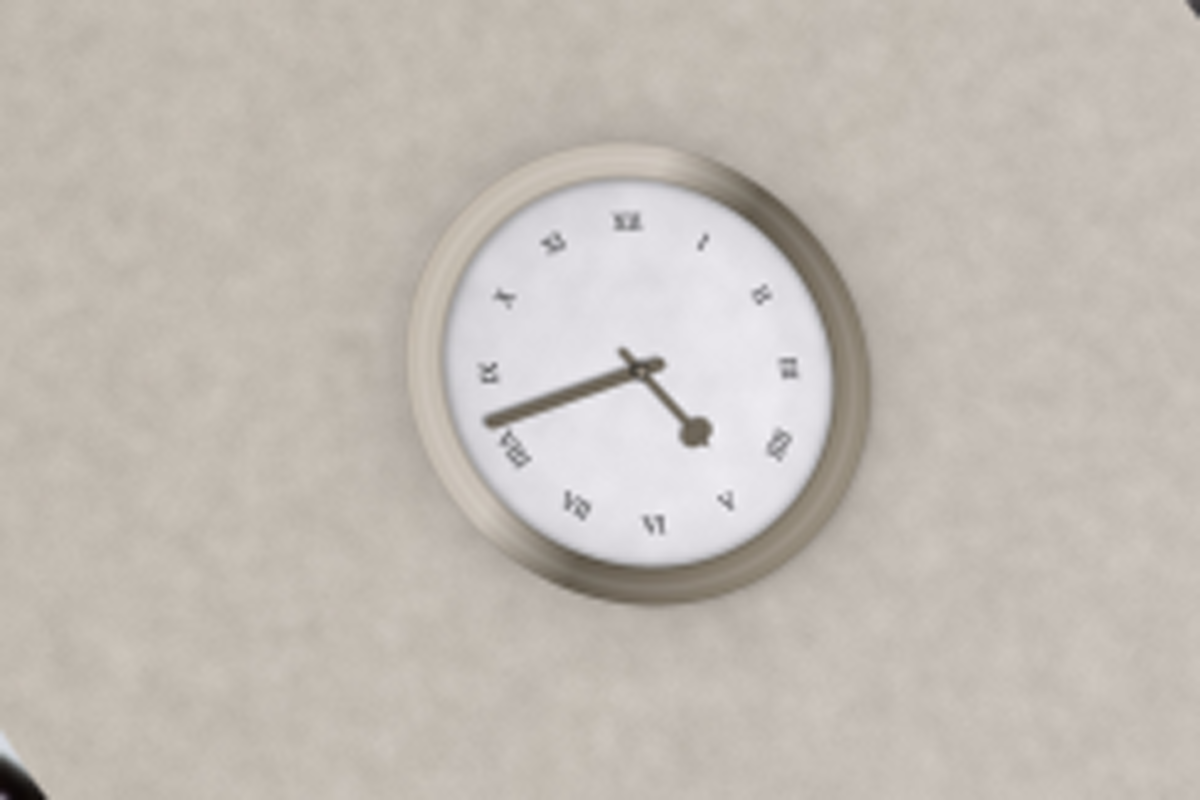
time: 4:42
